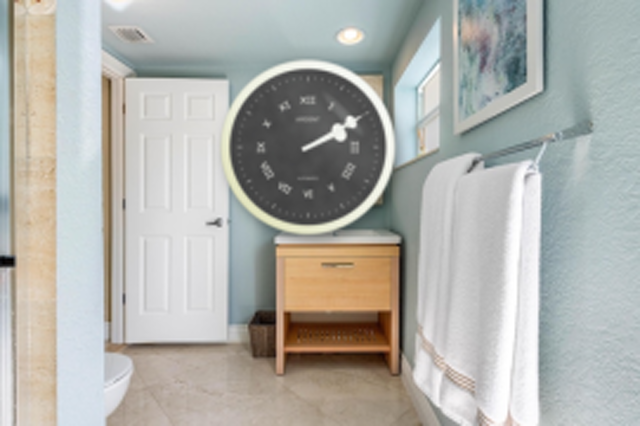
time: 2:10
